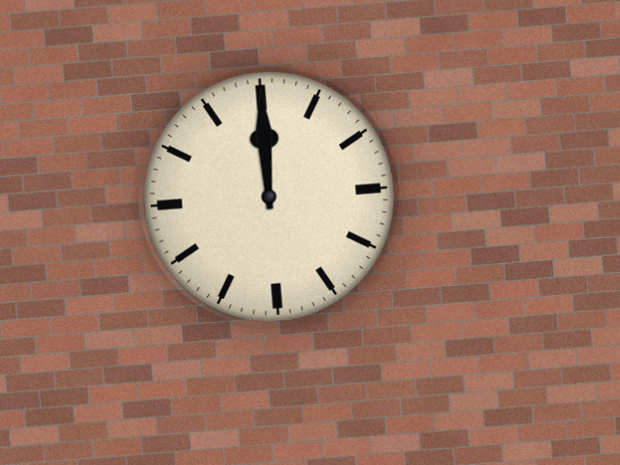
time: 12:00
